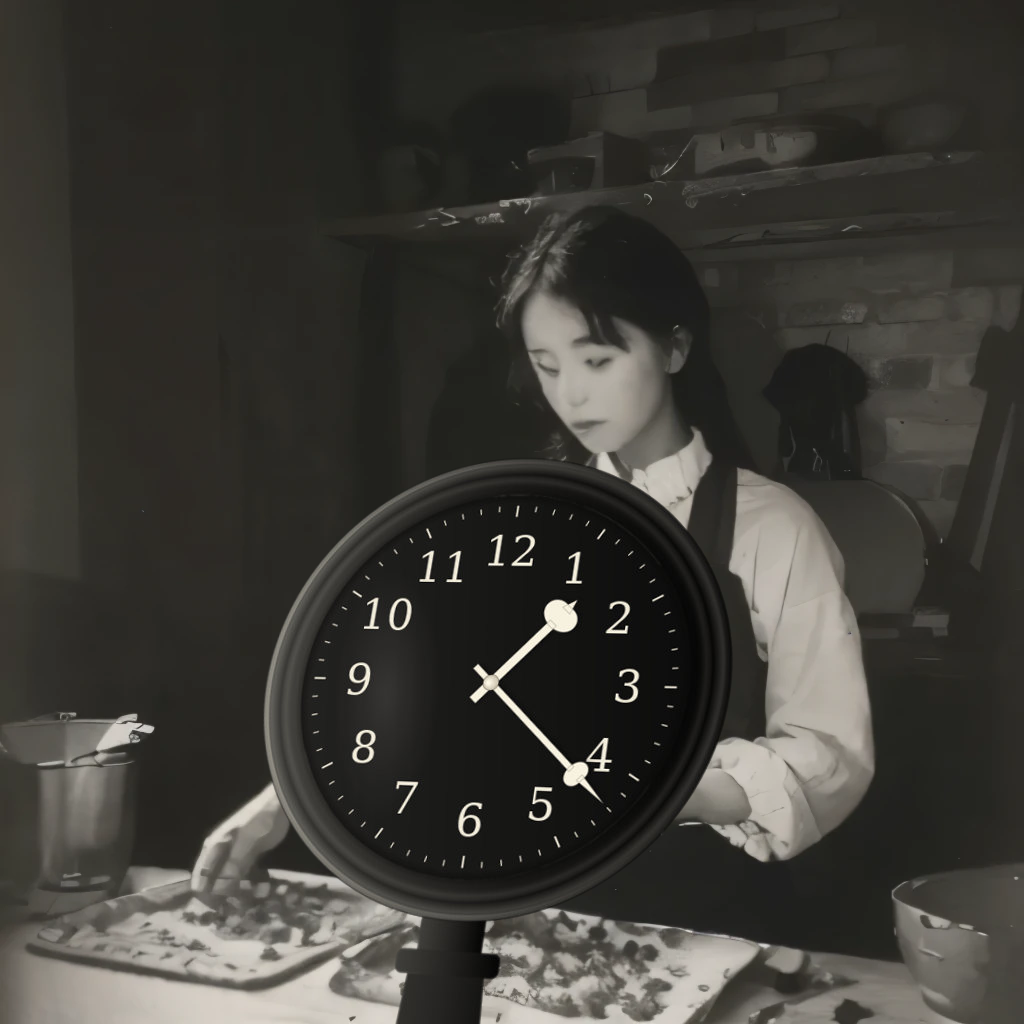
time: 1:22
